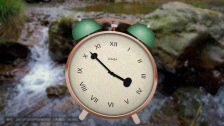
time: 3:52
